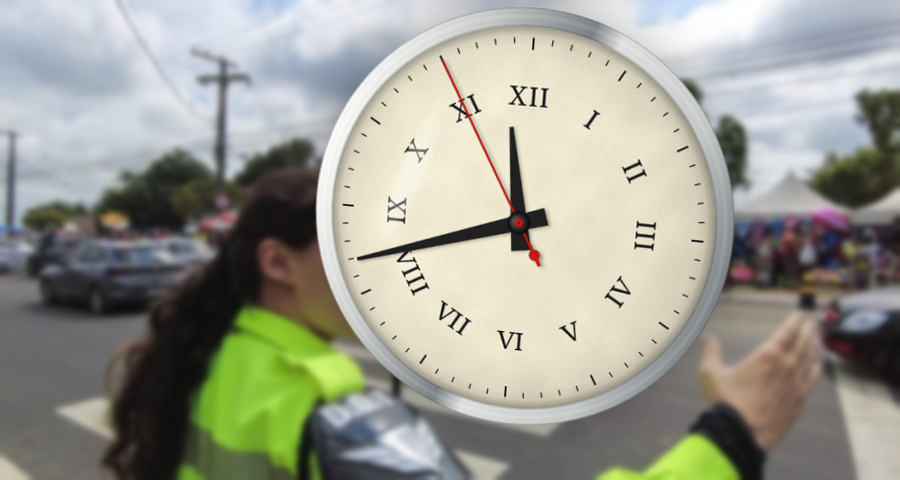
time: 11:41:55
